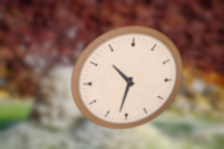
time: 10:32
